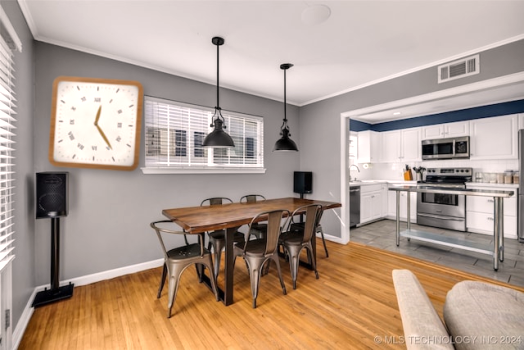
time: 12:24
